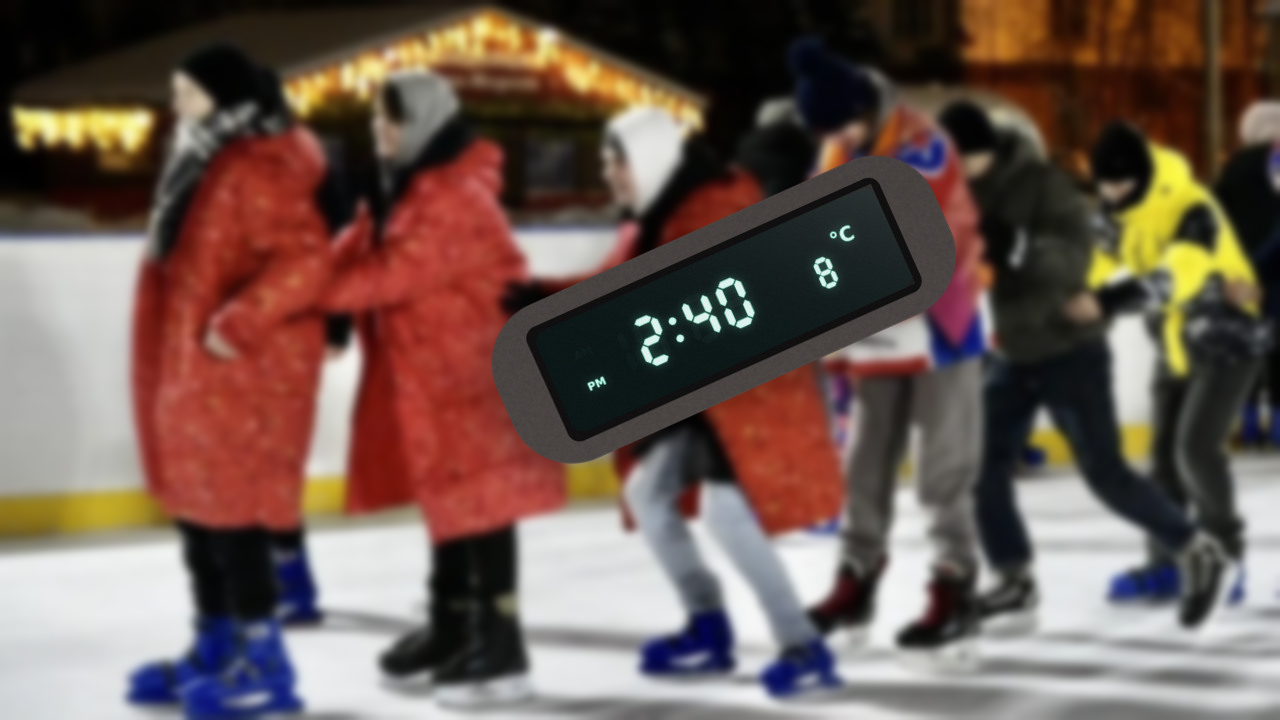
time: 2:40
